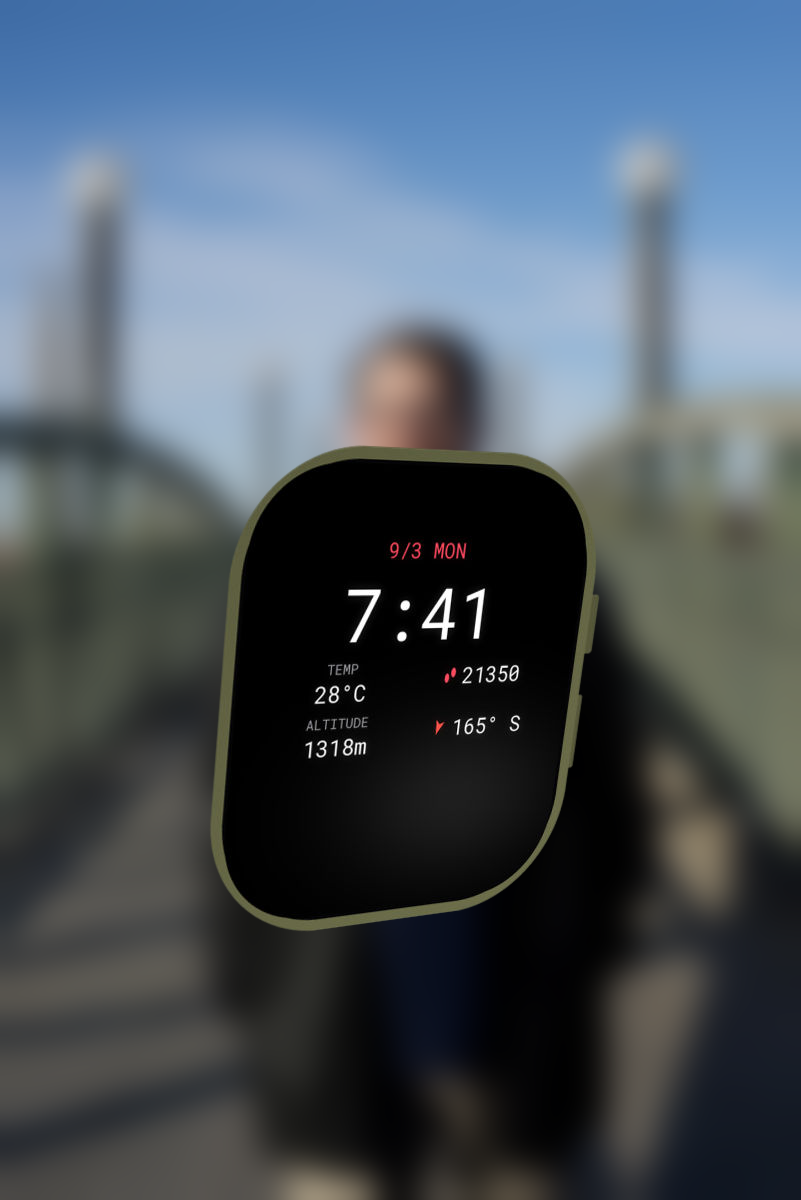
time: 7:41
